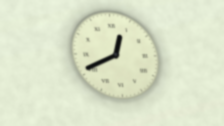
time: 12:41
